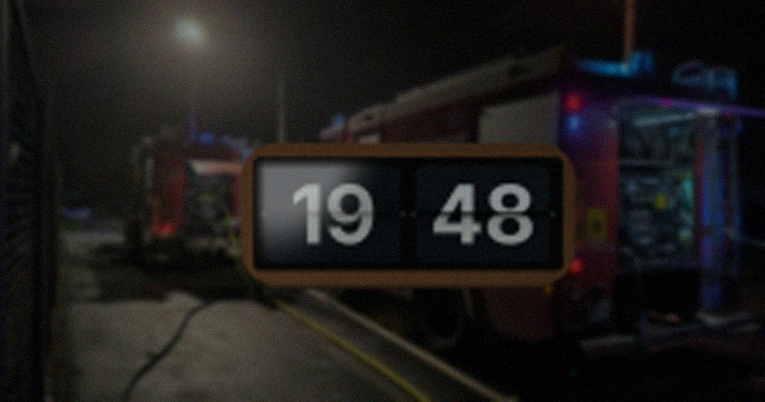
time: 19:48
